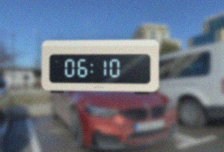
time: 6:10
